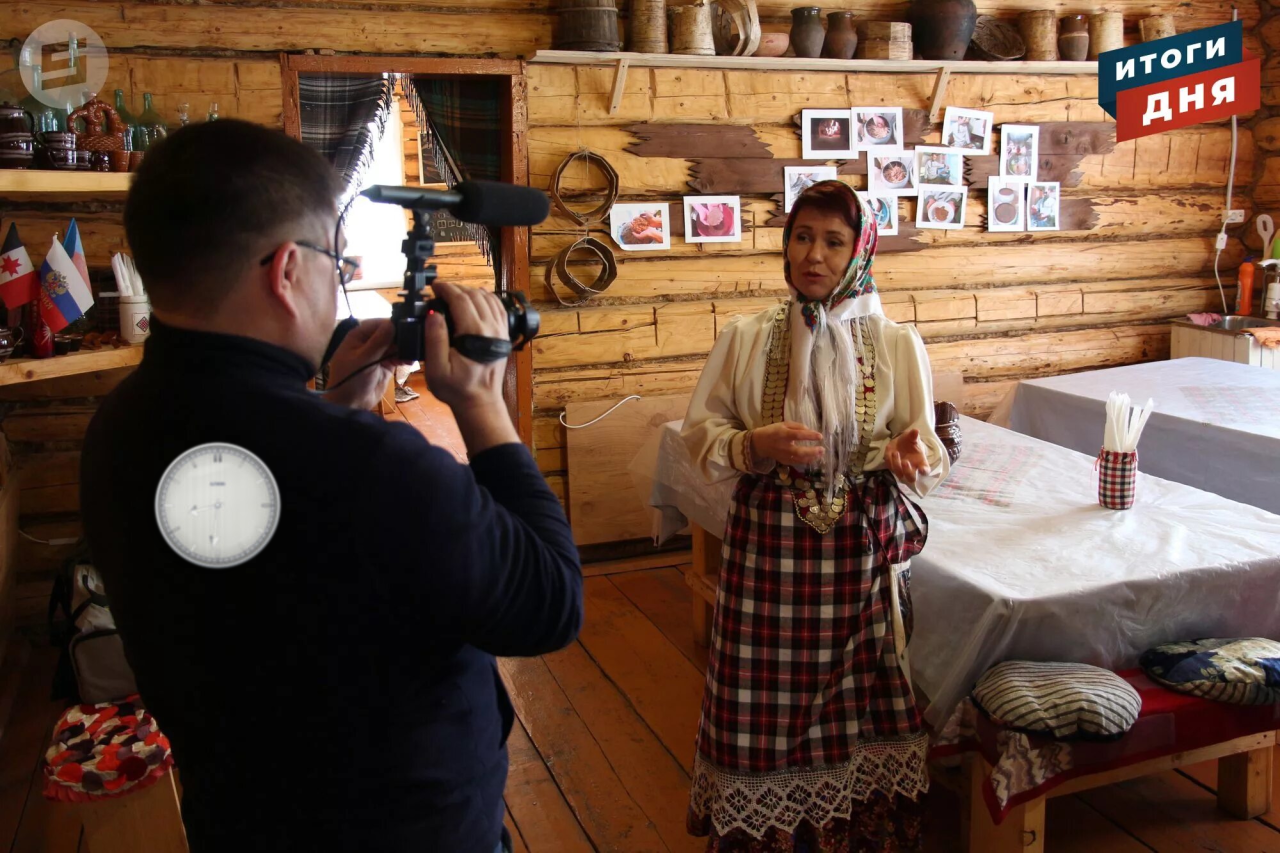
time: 8:31
